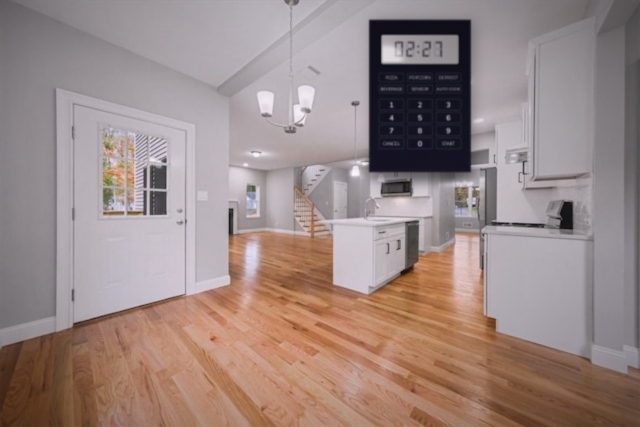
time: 2:27
